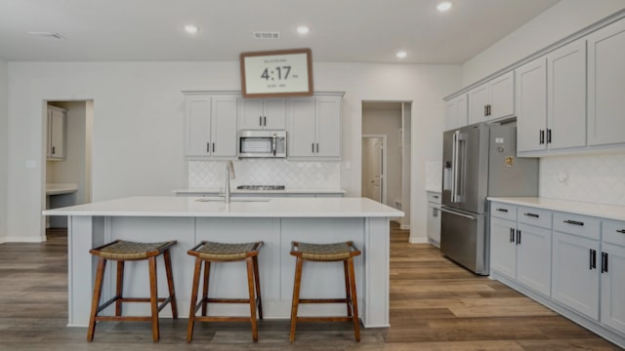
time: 4:17
